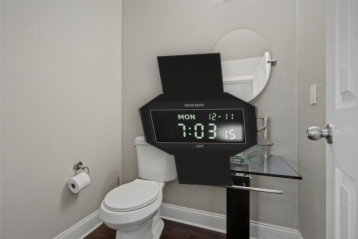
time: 7:03:15
